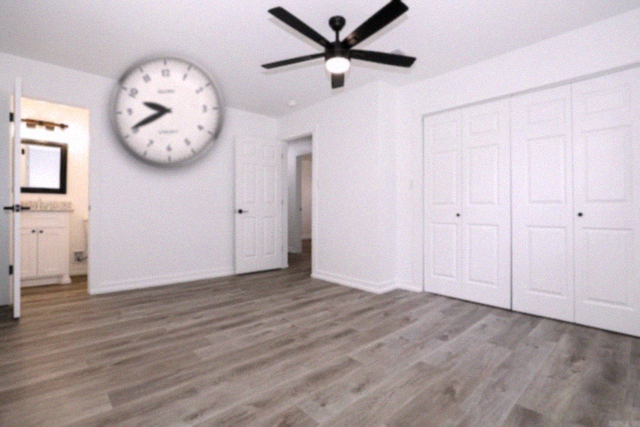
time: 9:41
